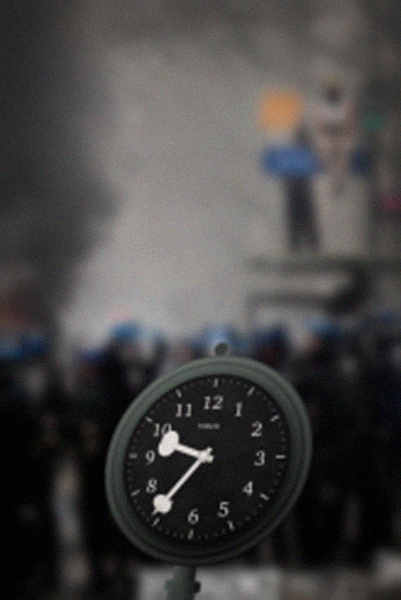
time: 9:36
